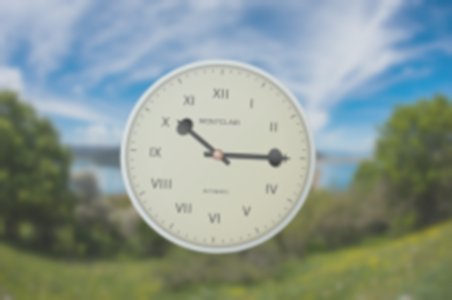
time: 10:15
